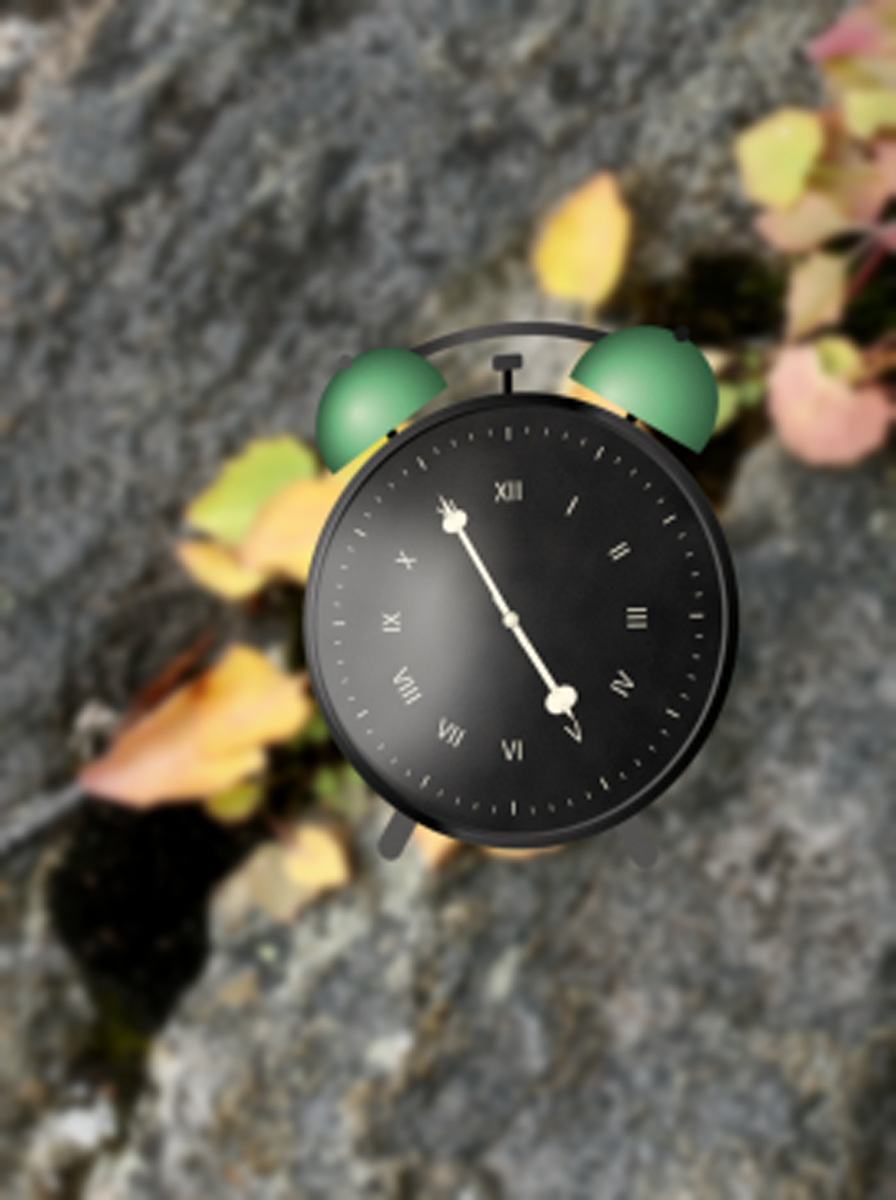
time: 4:55
